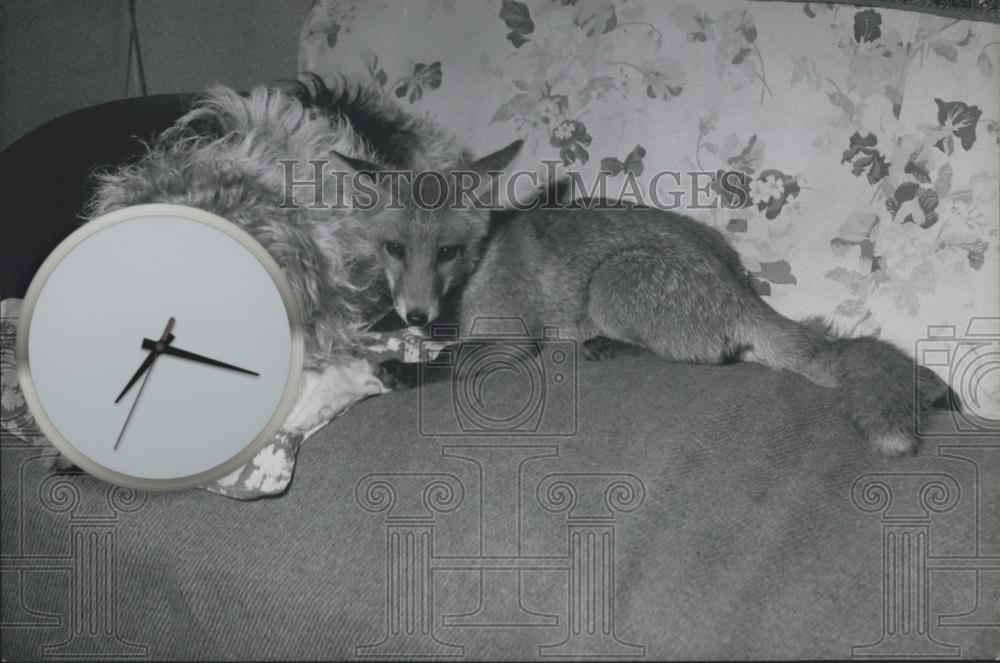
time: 7:17:34
